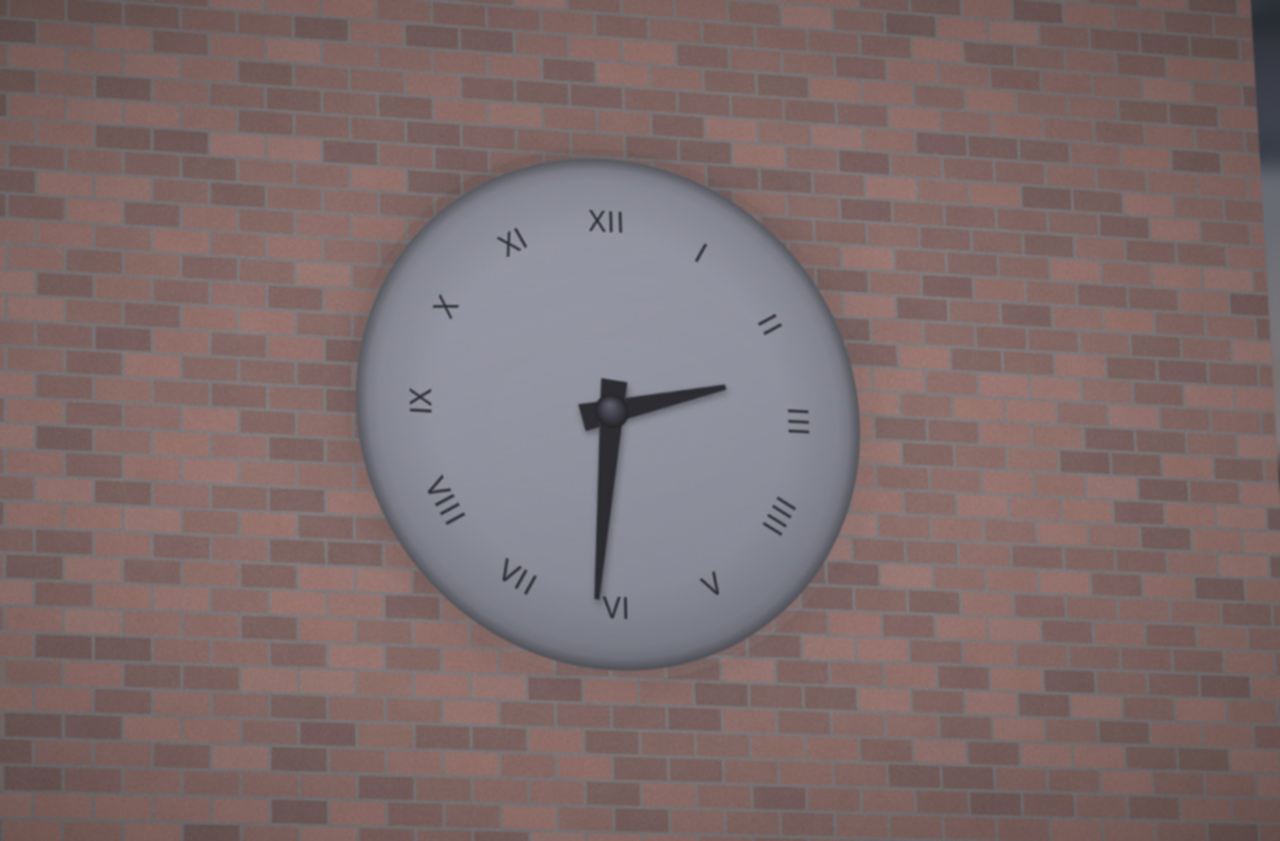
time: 2:31
